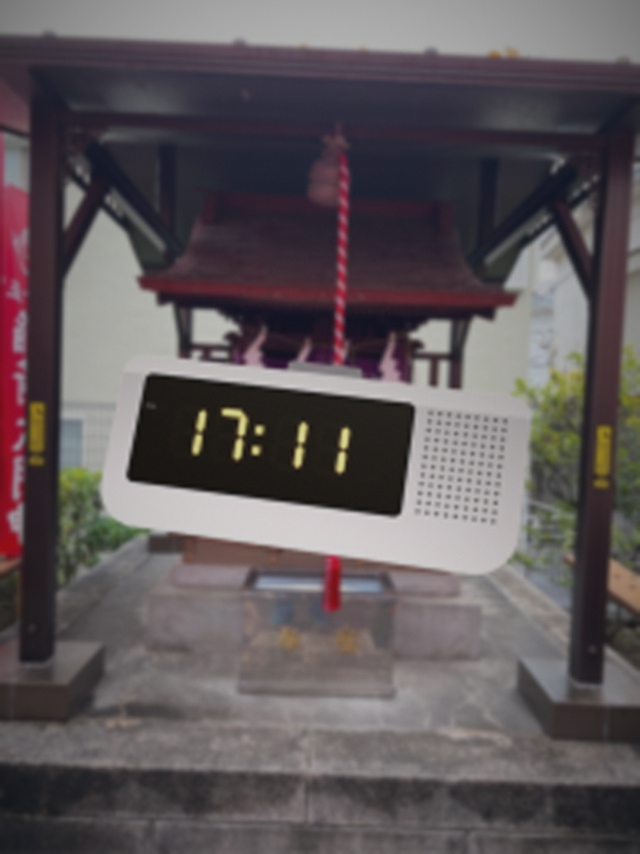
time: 17:11
